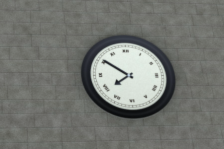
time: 7:51
